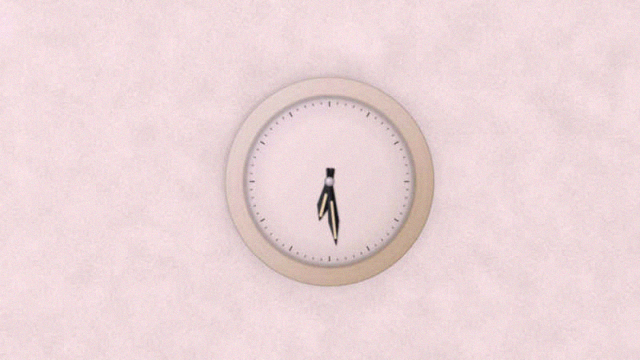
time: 6:29
